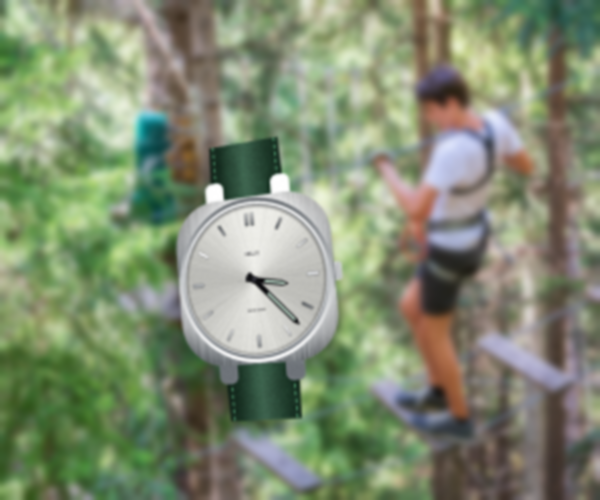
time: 3:23
